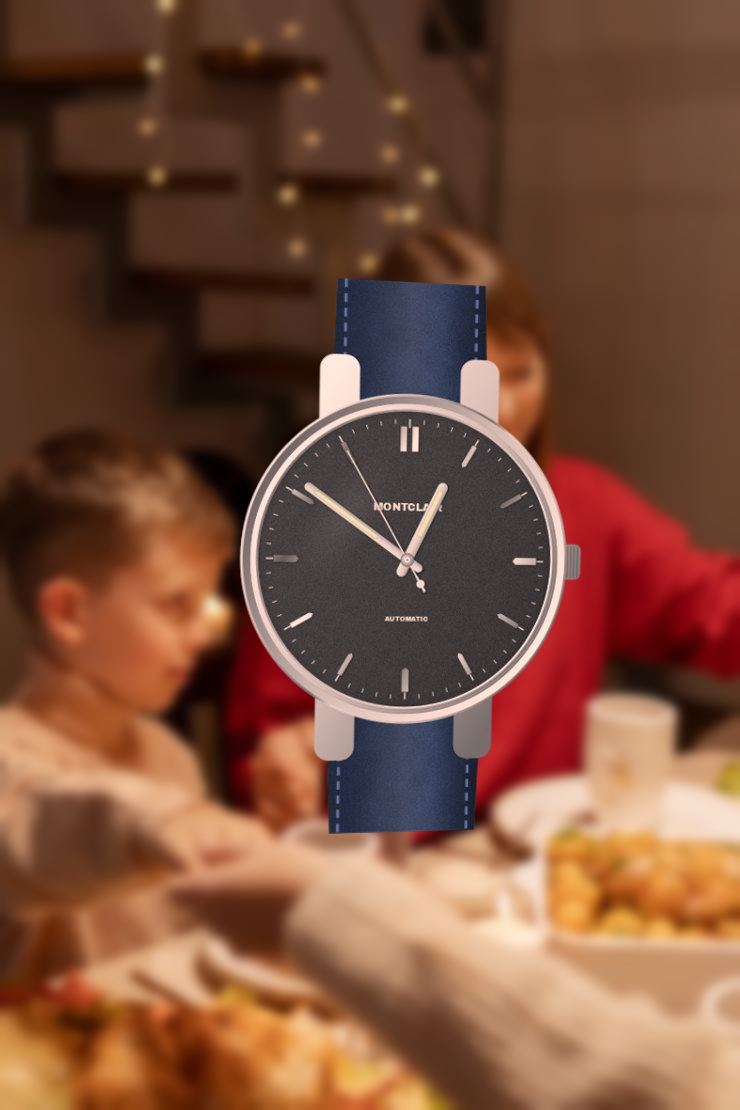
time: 12:50:55
